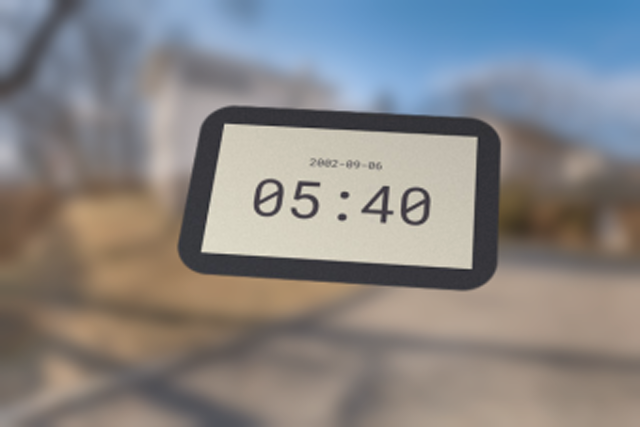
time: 5:40
